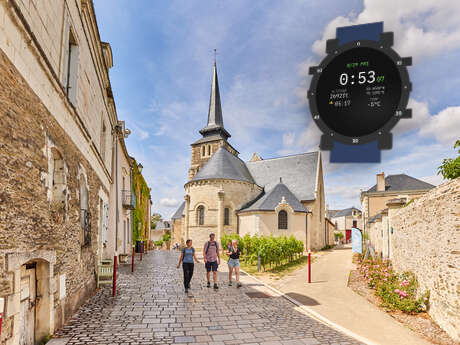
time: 0:53
